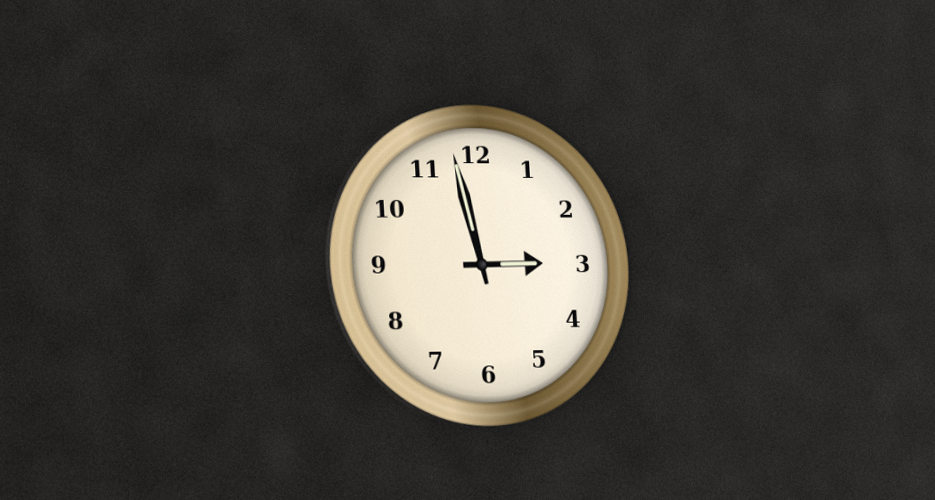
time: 2:58
